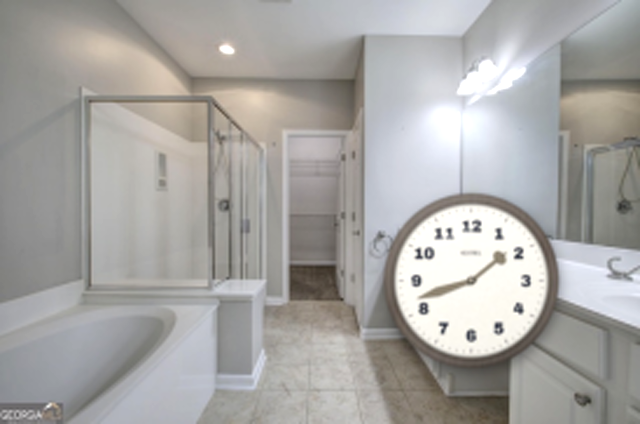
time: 1:42
